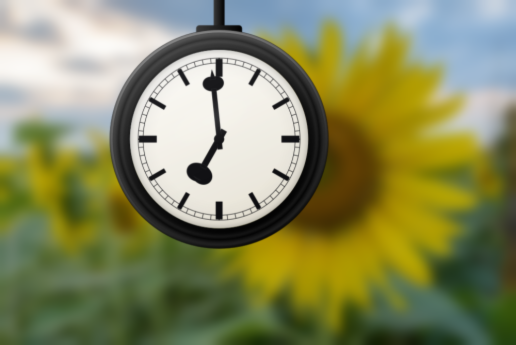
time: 6:59
